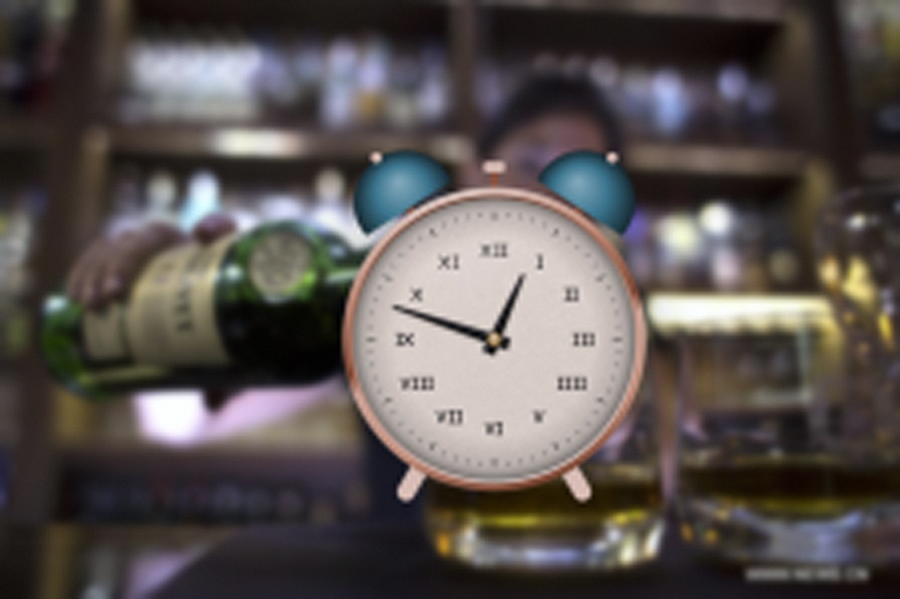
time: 12:48
